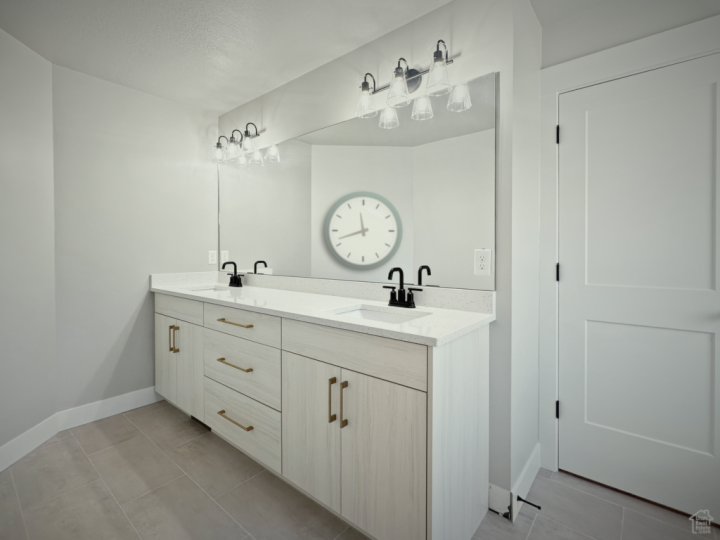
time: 11:42
